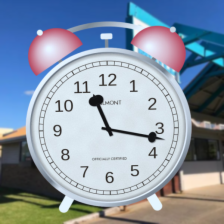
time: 11:17
